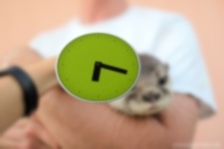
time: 6:18
